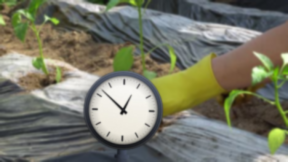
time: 12:52
